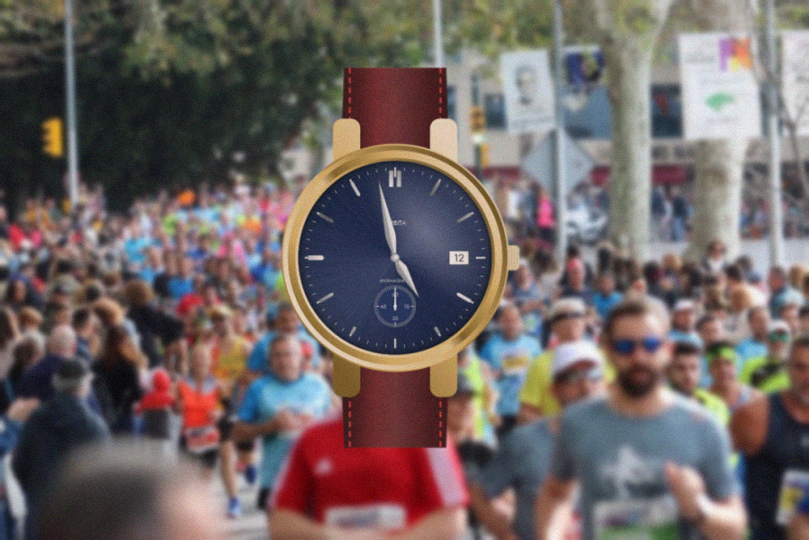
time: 4:58
